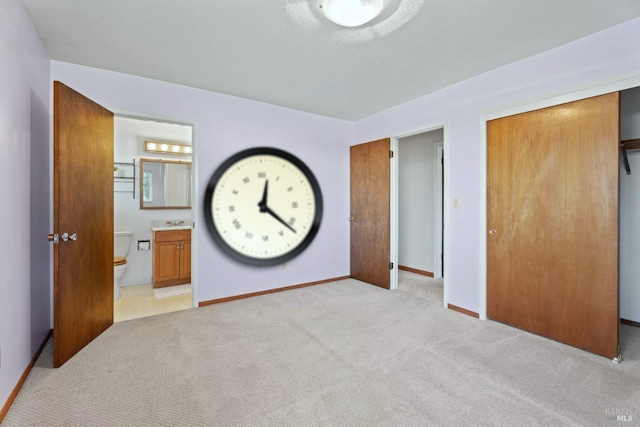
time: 12:22
